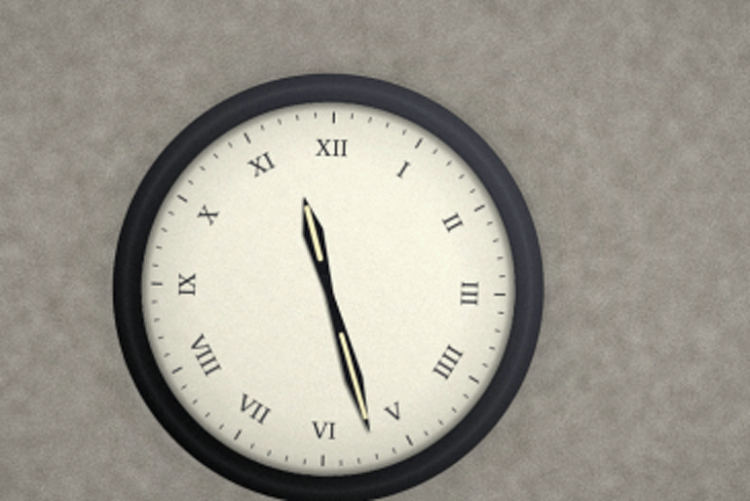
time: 11:27
